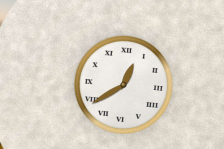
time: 12:39
